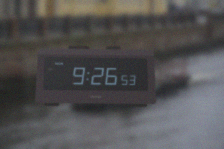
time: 9:26:53
